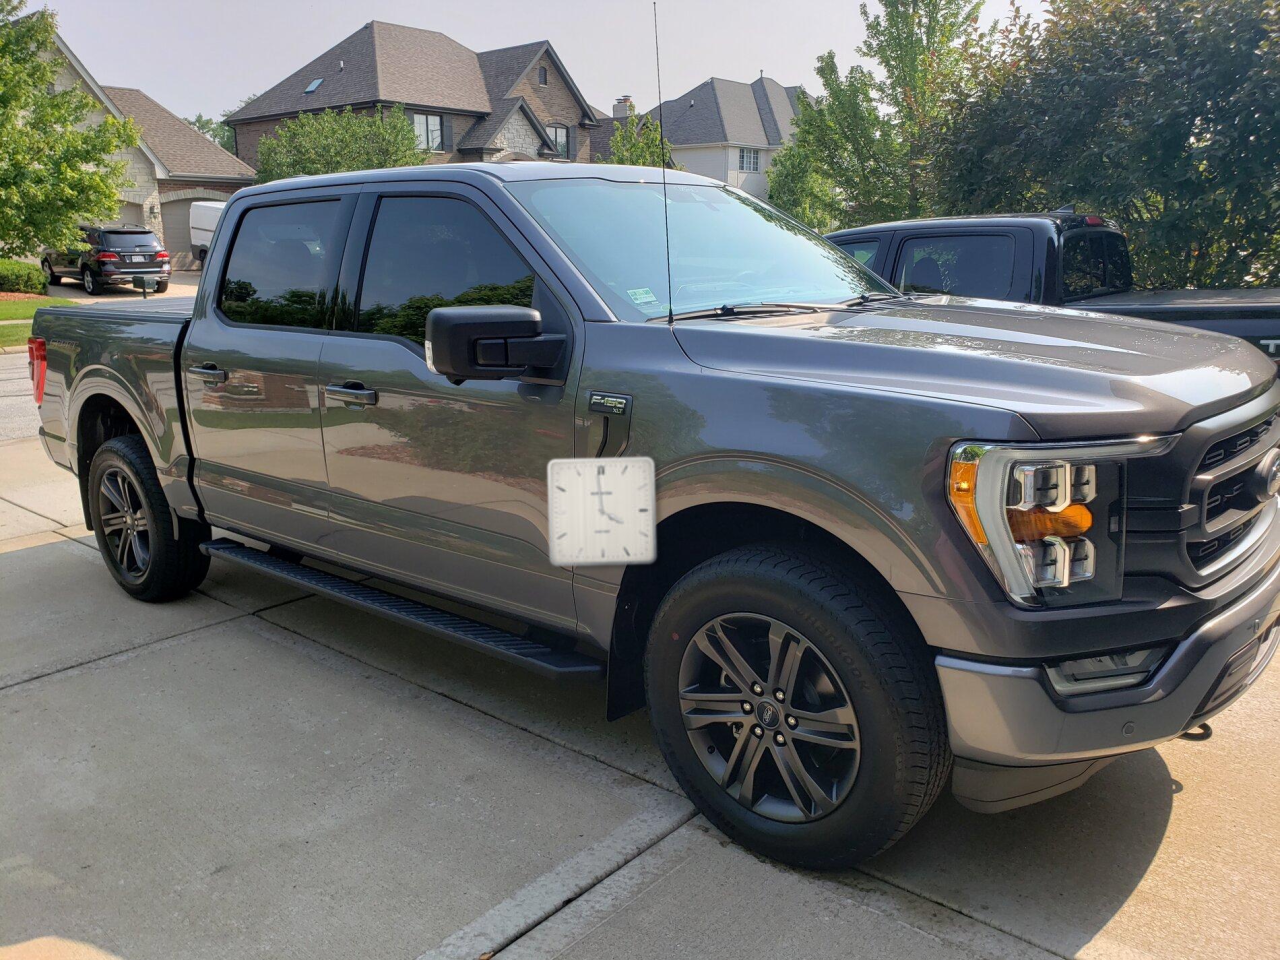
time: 3:59
